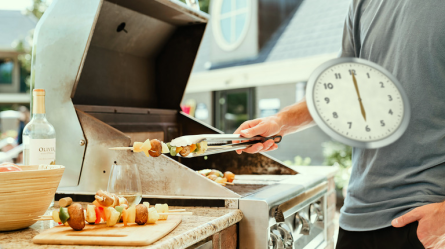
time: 6:00
